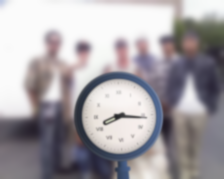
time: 8:16
